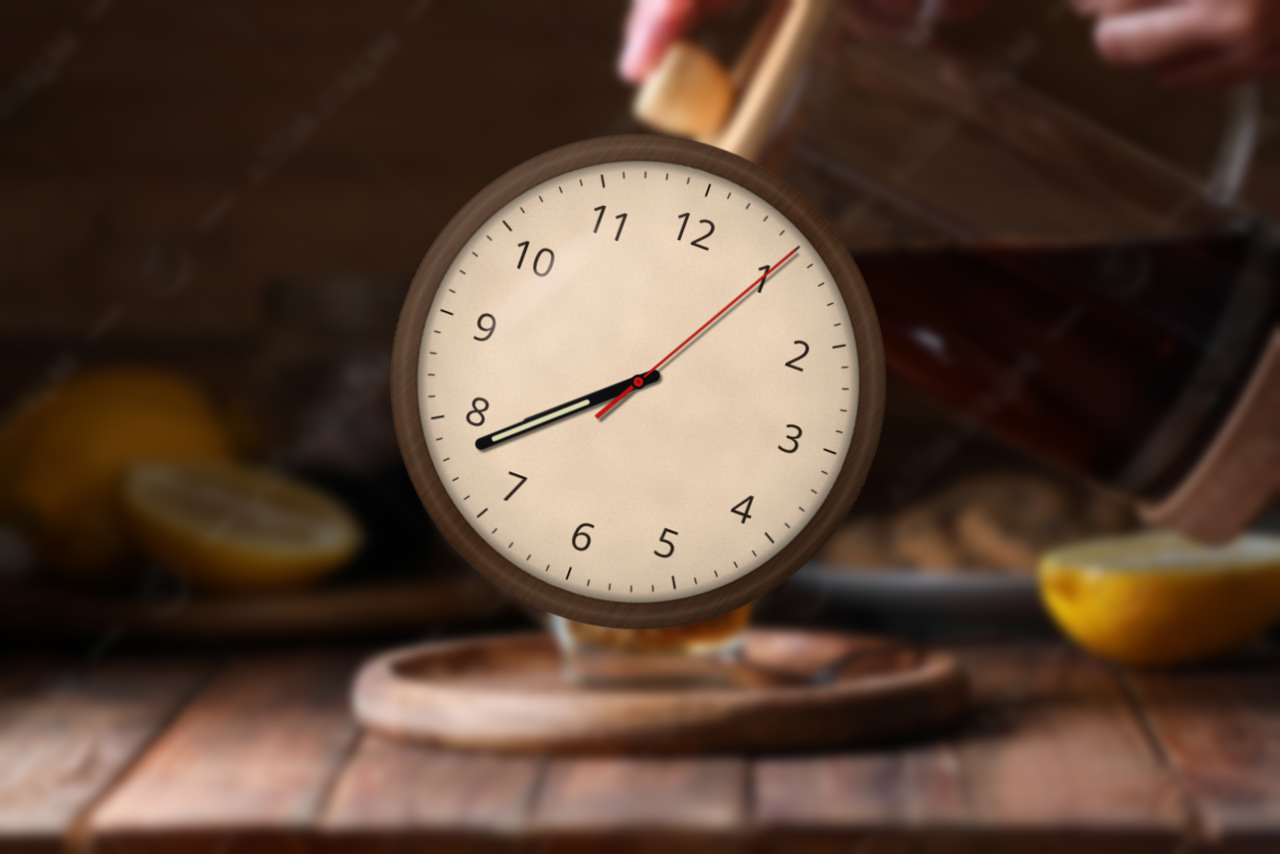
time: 7:38:05
